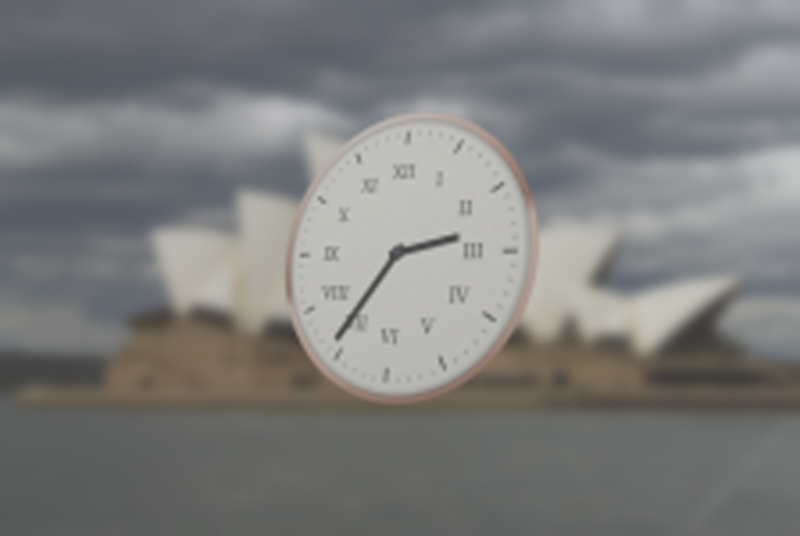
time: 2:36
